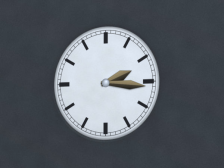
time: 2:16
